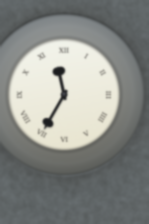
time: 11:35
